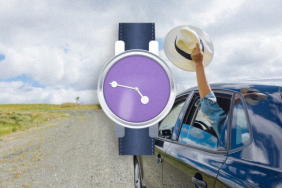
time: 4:47
